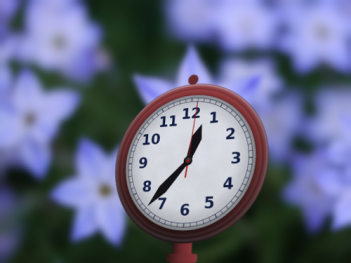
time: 12:37:01
